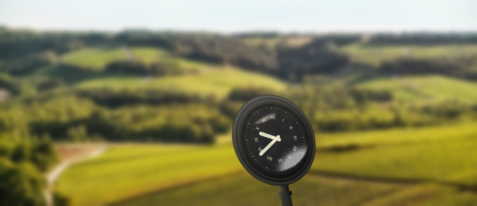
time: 9:39
